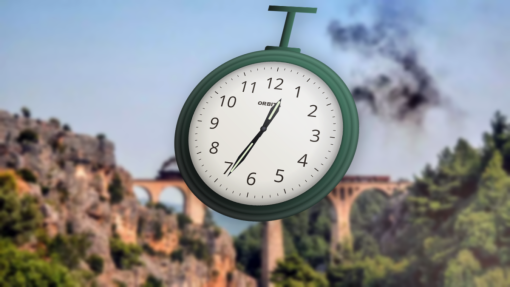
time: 12:34
